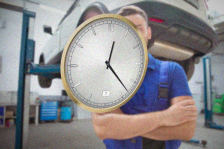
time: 12:23
